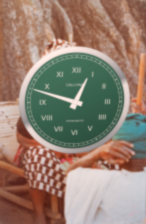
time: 12:48
